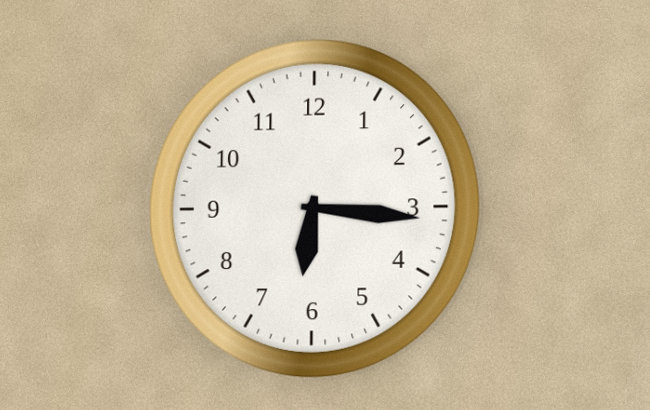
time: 6:16
